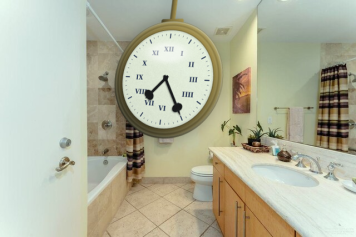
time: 7:25
